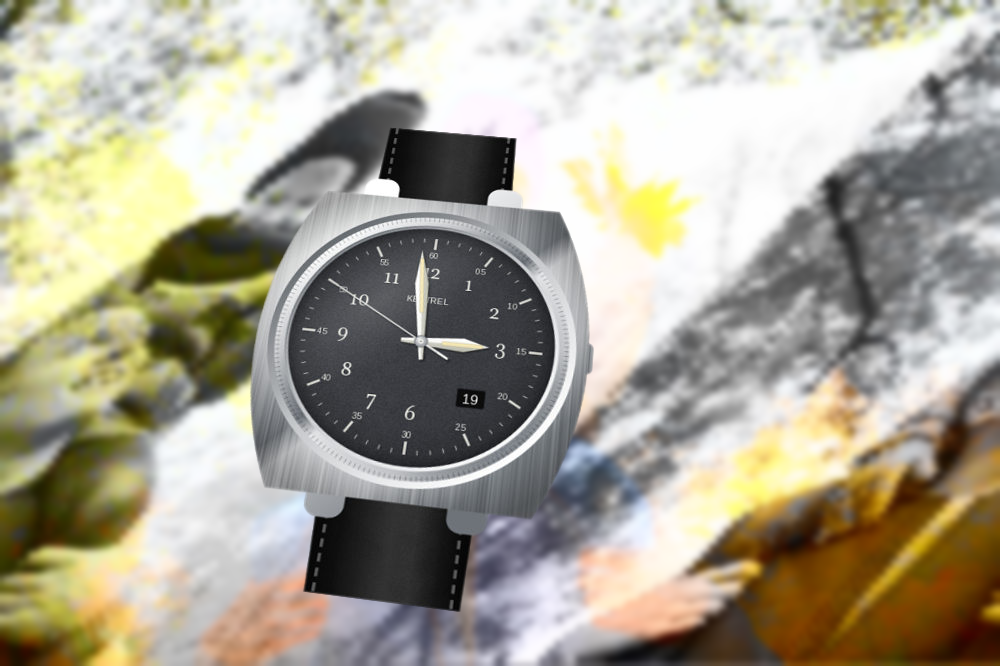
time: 2:58:50
